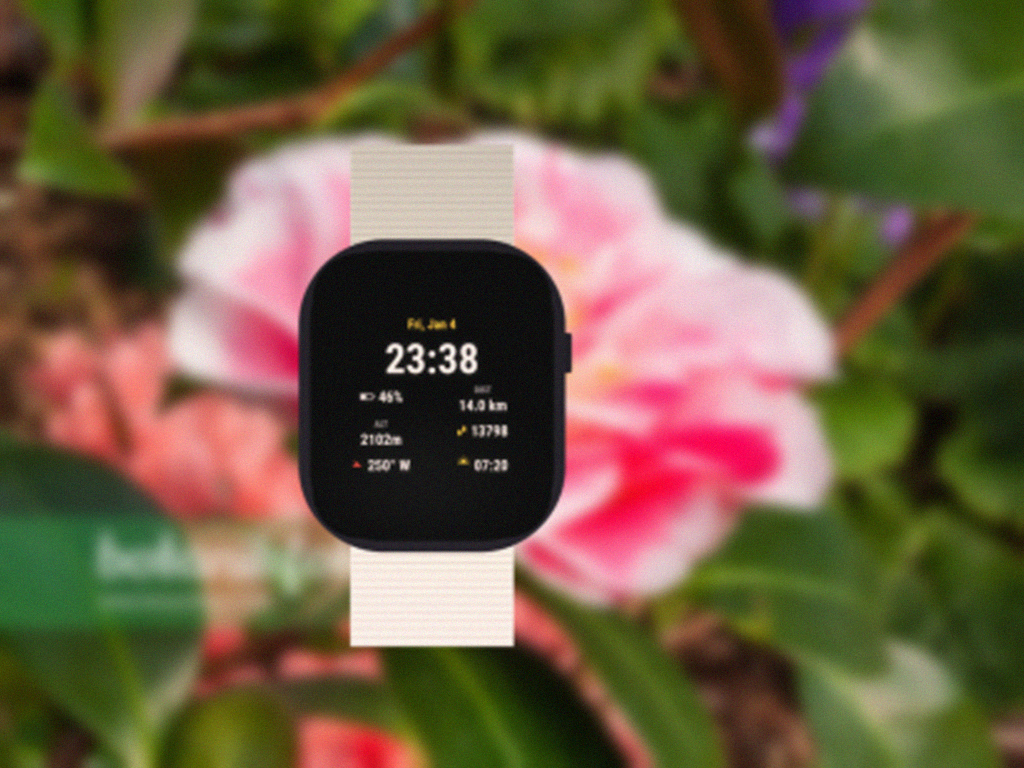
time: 23:38
